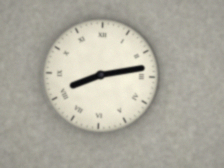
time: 8:13
